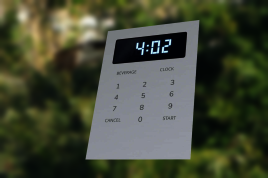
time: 4:02
